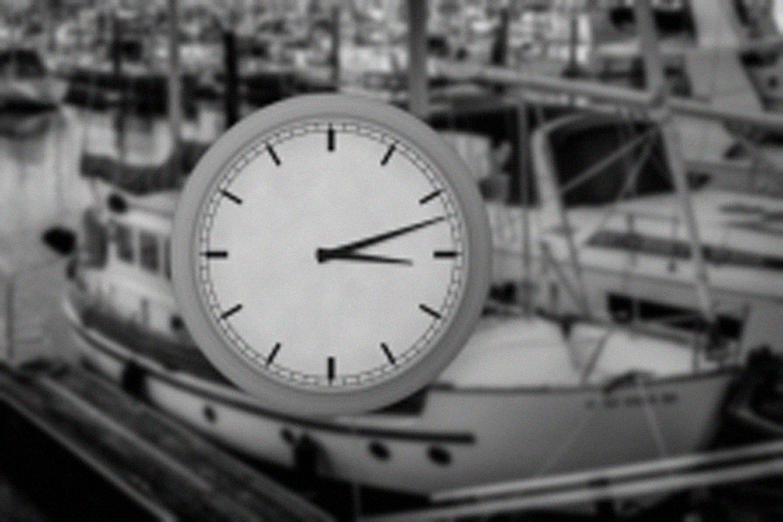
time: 3:12
